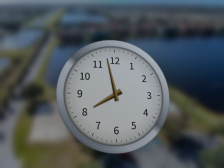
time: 7:58
